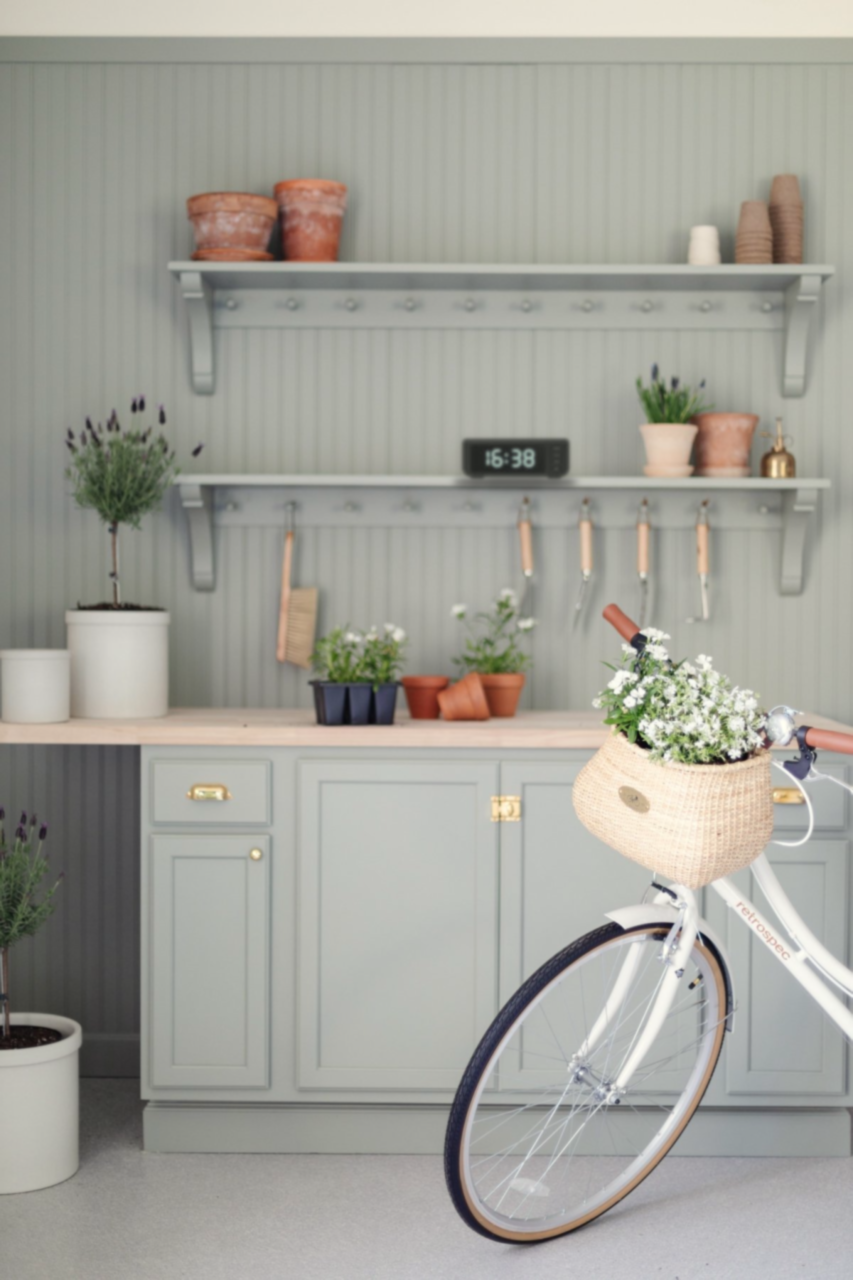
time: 16:38
